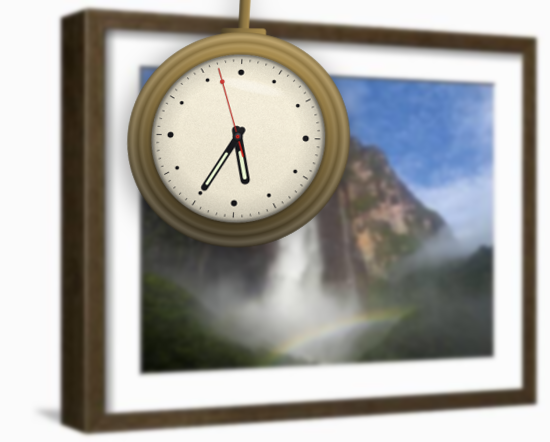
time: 5:34:57
